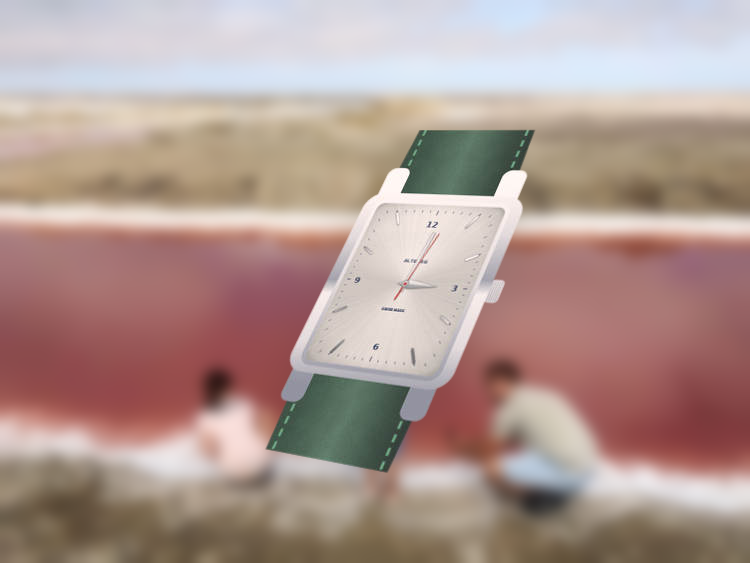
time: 3:01:02
